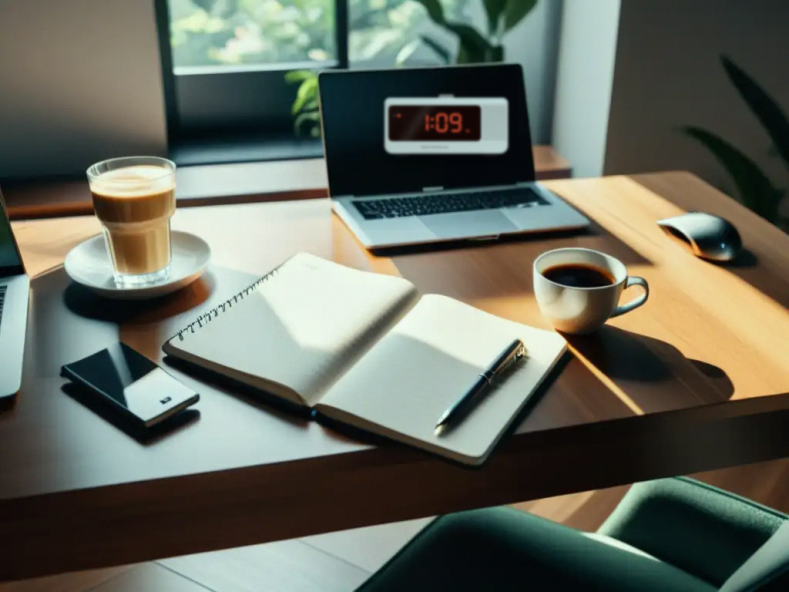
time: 1:09
